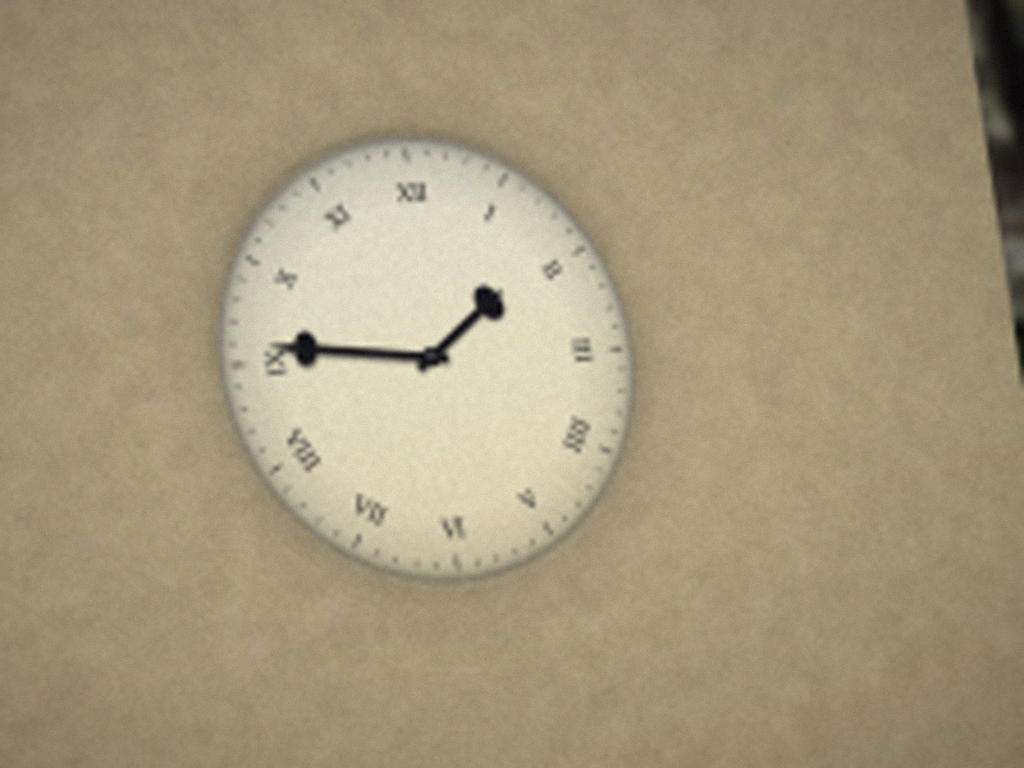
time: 1:46
